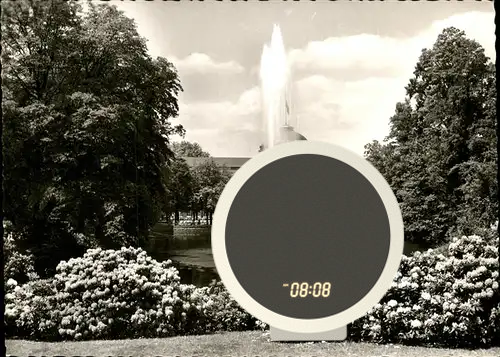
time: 8:08
